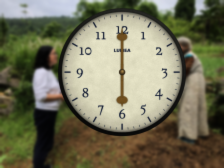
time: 6:00
